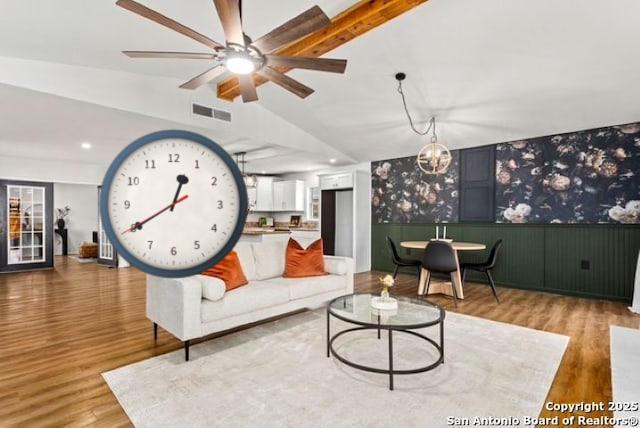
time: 12:39:40
